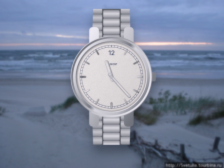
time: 11:23
